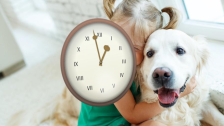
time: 12:58
